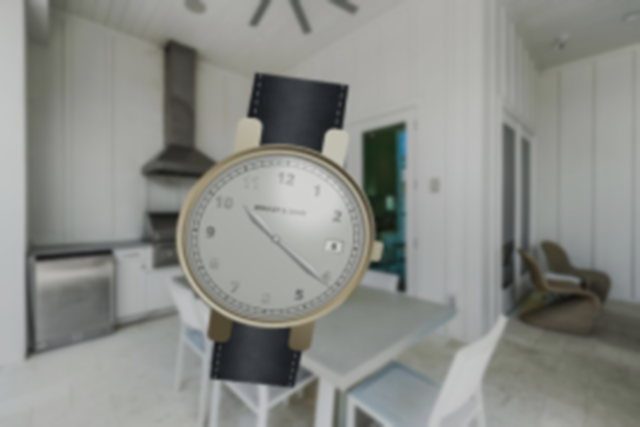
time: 10:21
